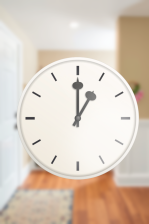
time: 1:00
